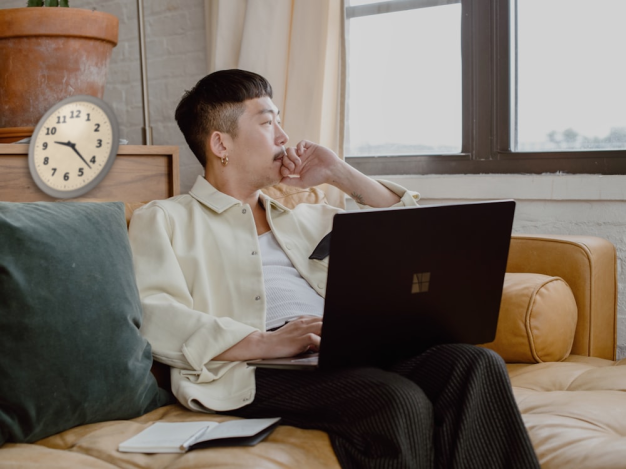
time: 9:22
